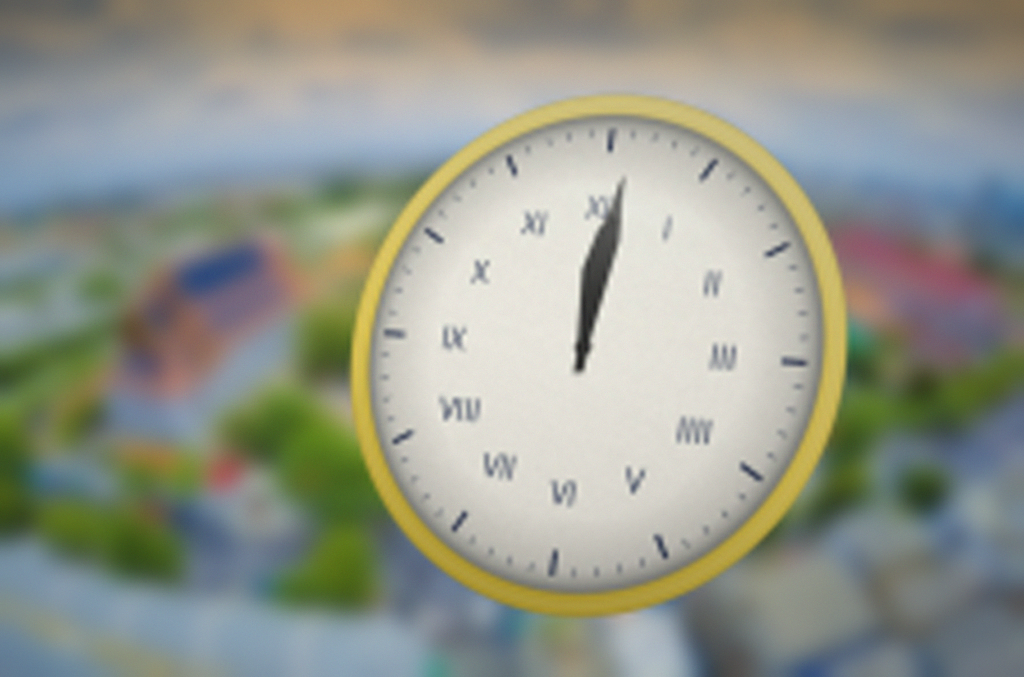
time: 12:01
